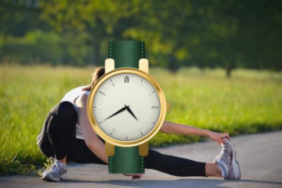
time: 4:40
